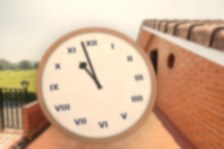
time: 10:58
